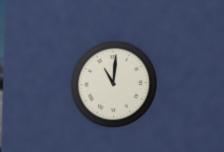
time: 11:01
